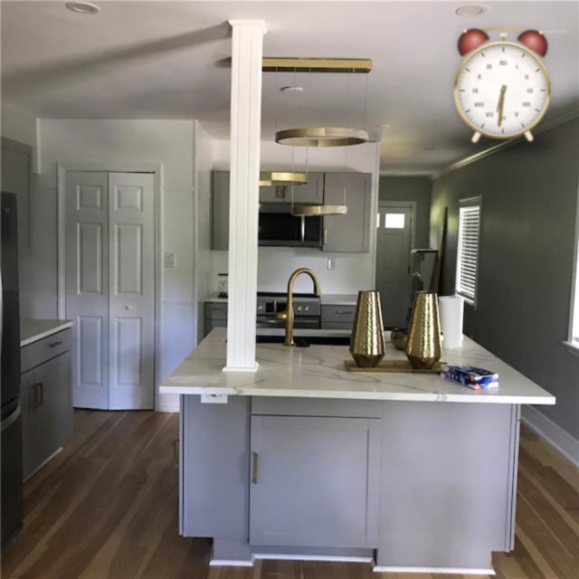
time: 6:31
